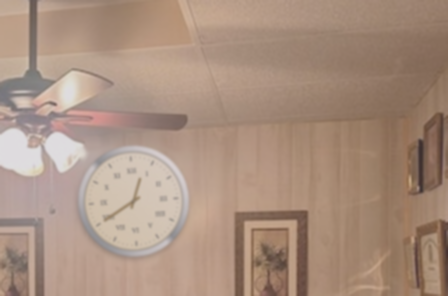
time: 12:40
